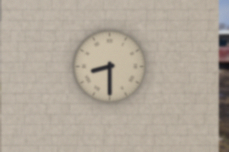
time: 8:30
